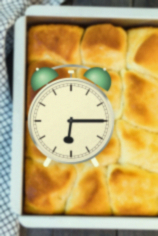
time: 6:15
